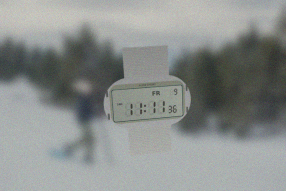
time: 11:11:36
